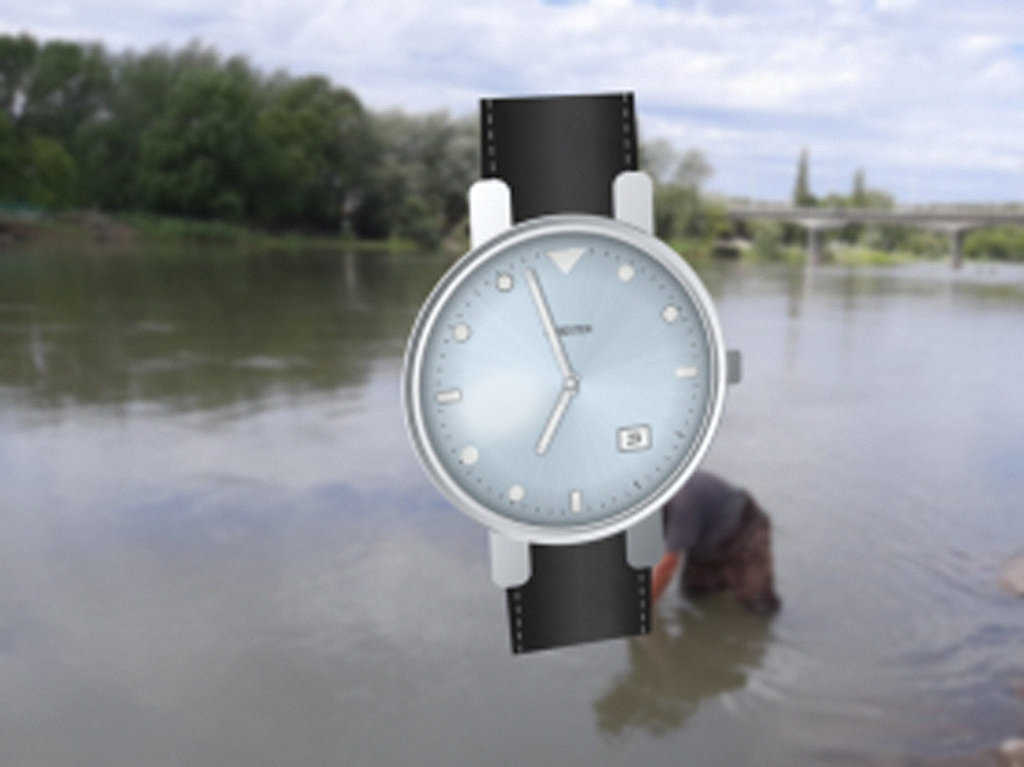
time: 6:57
